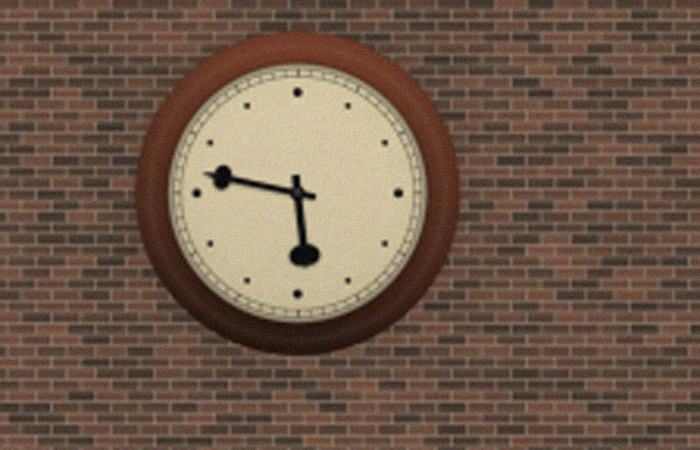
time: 5:47
